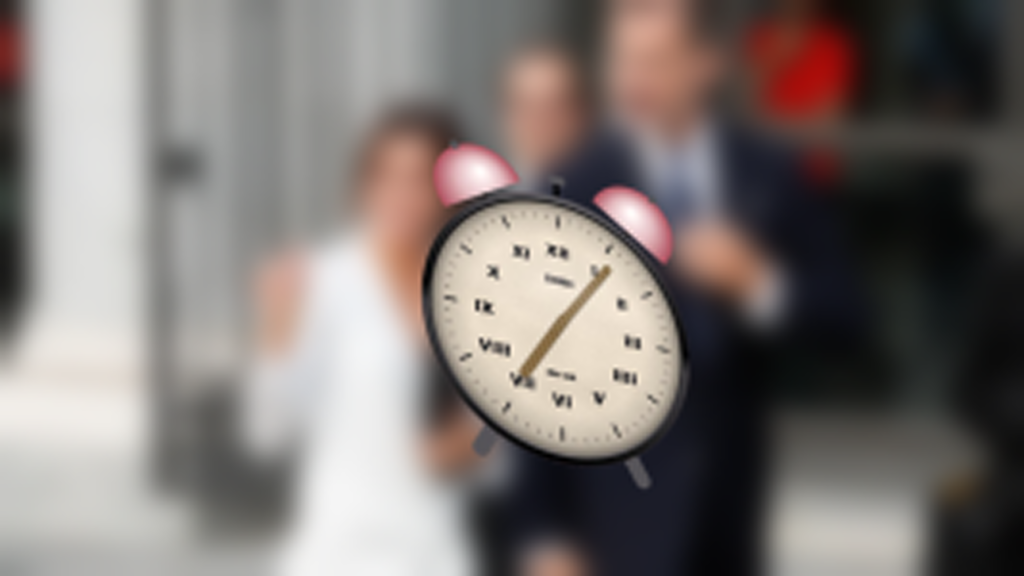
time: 7:06
